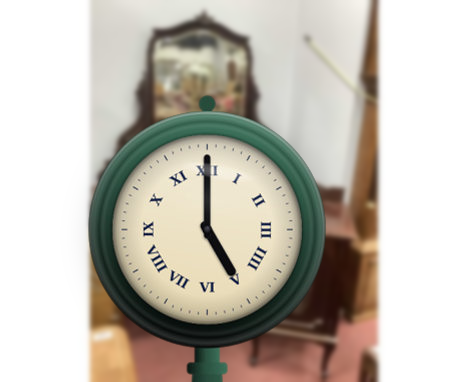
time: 5:00
